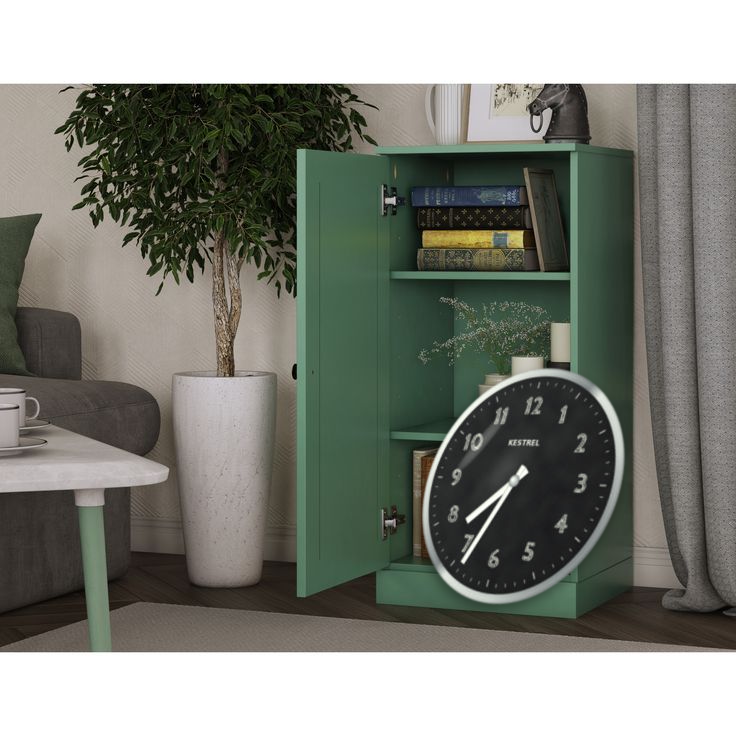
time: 7:34
